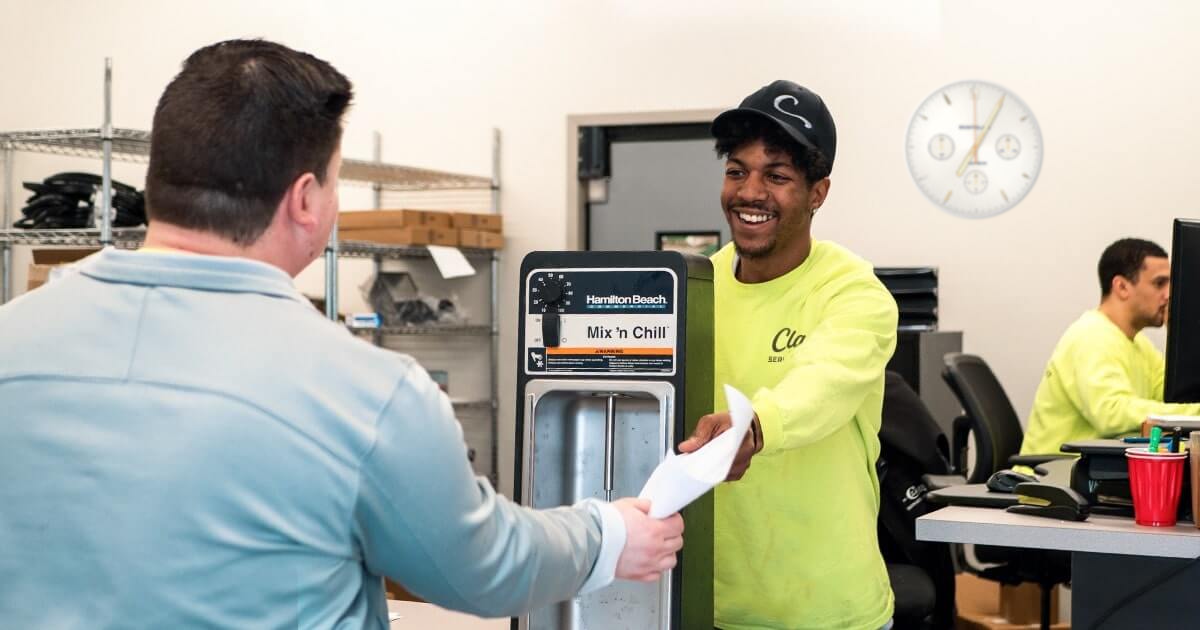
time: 7:05
